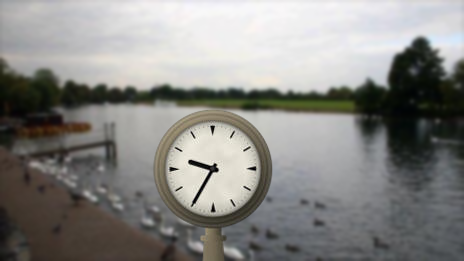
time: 9:35
